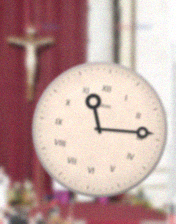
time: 11:14
